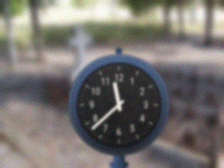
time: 11:38
